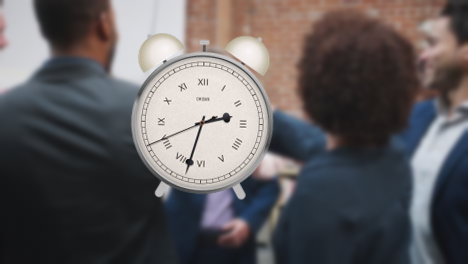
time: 2:32:41
